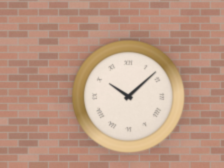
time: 10:08
